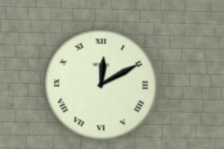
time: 12:10
